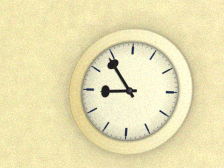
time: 8:54
